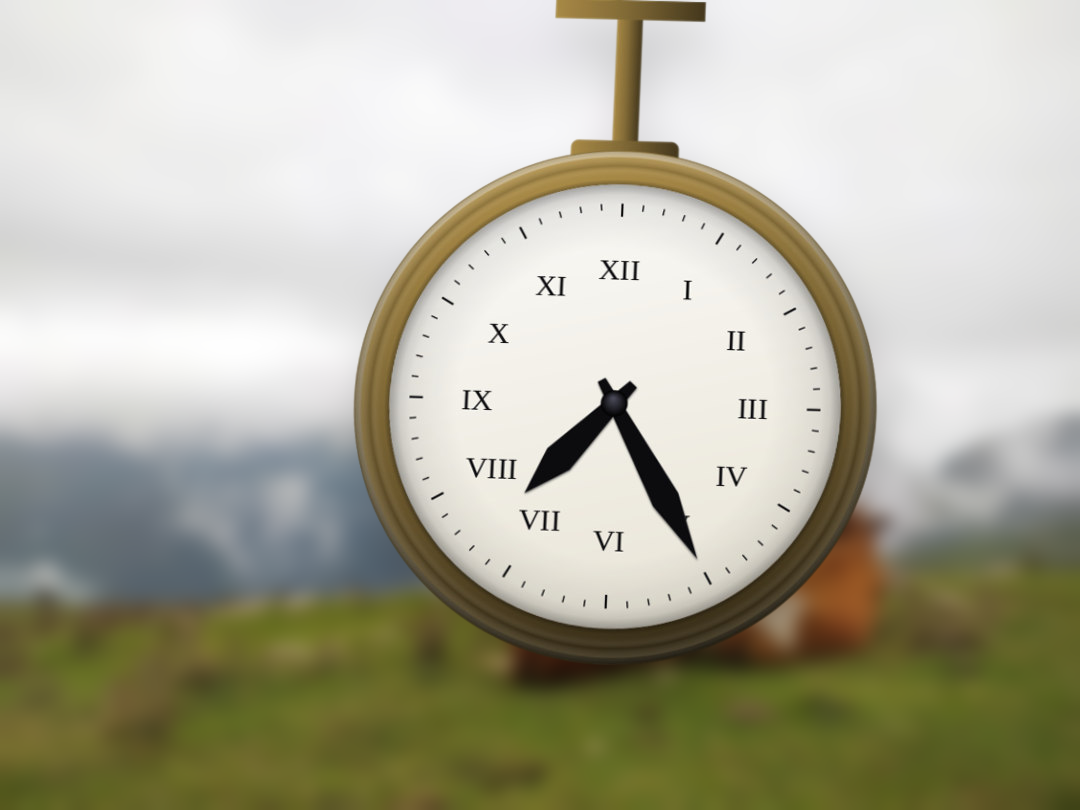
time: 7:25
